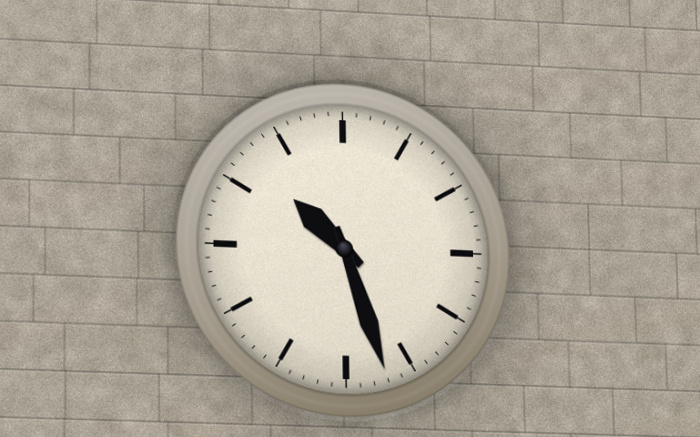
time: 10:27
